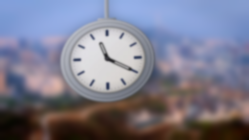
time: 11:20
